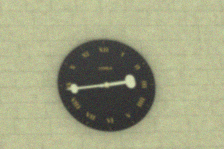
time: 2:44
